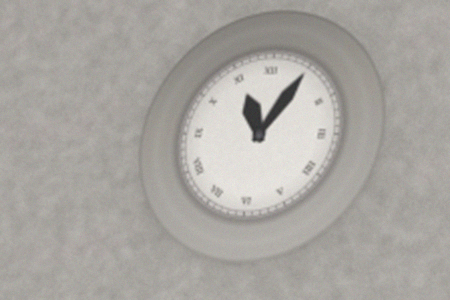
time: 11:05
